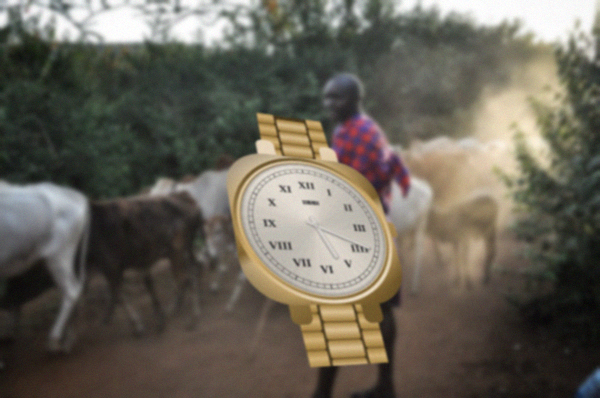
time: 5:19
